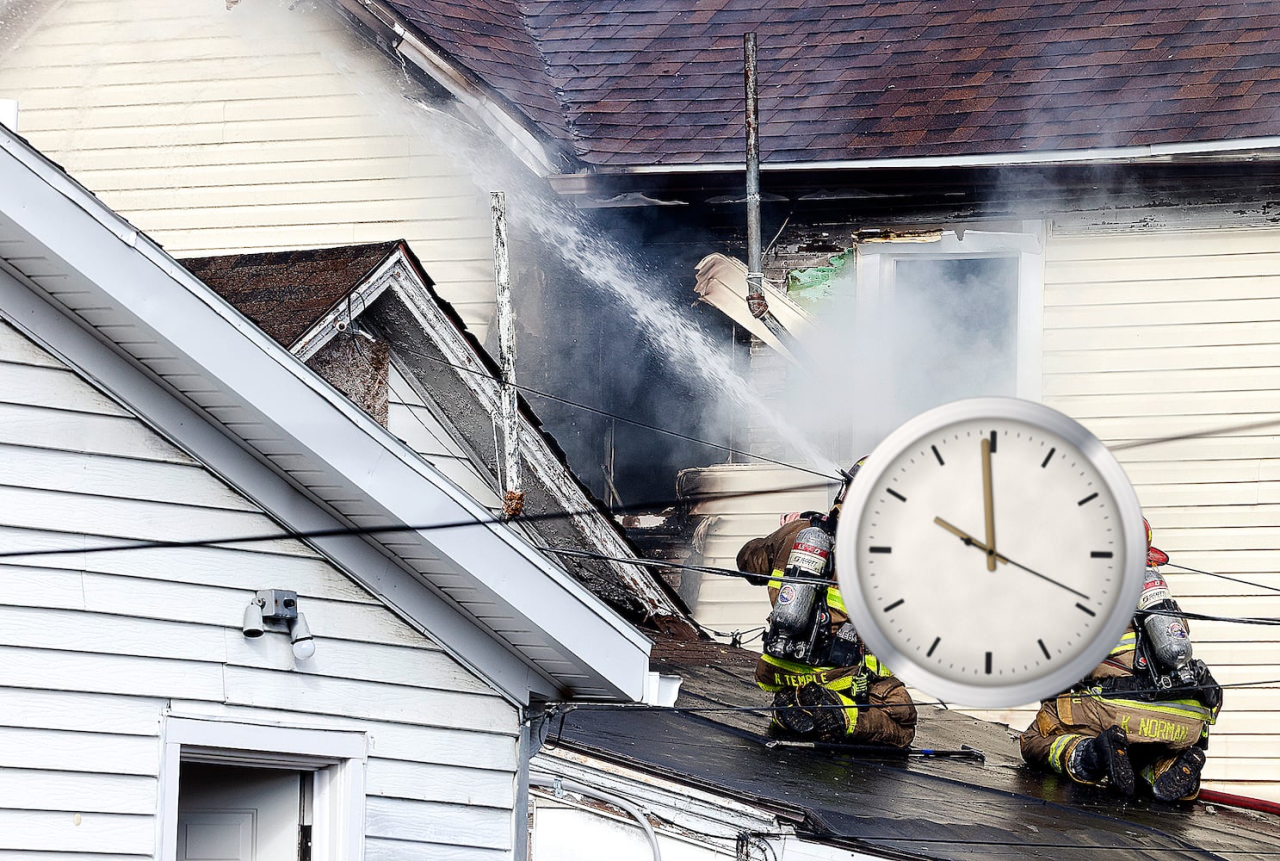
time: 9:59:19
